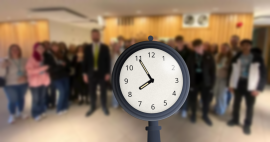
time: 7:55
